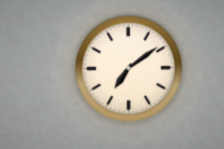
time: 7:09
